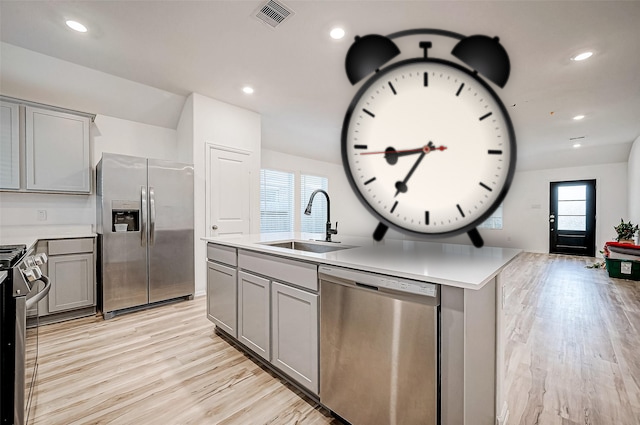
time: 8:35:44
